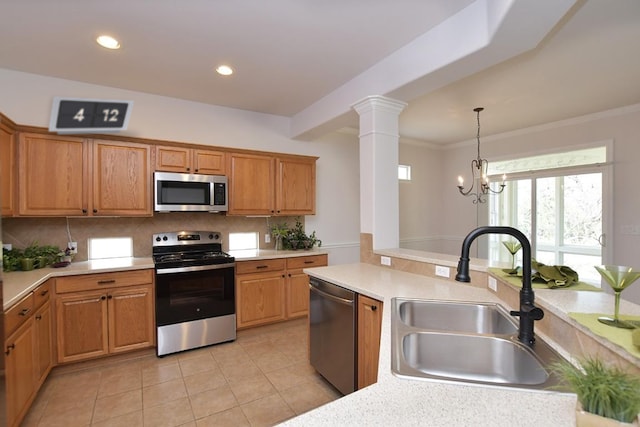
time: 4:12
